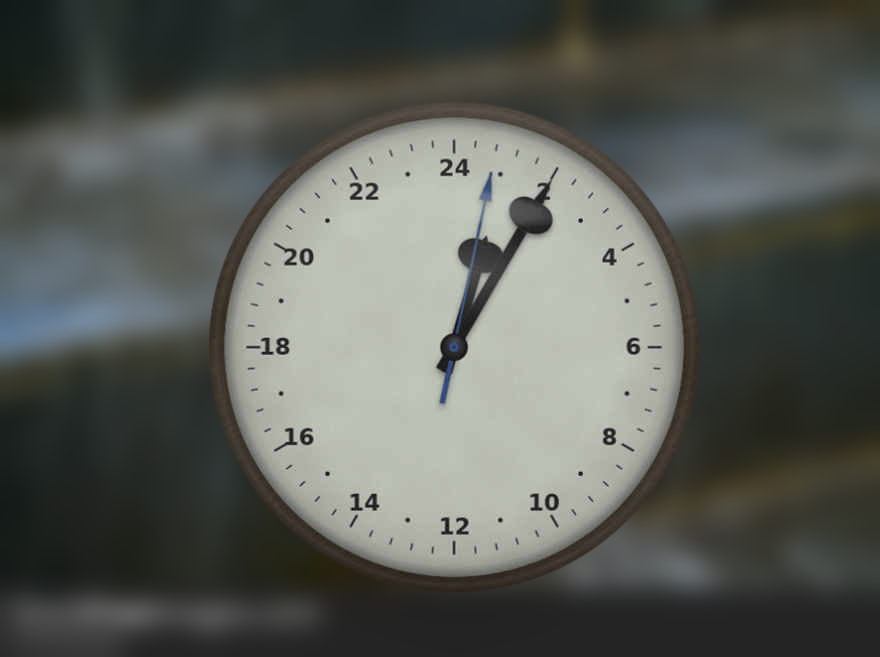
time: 1:05:02
